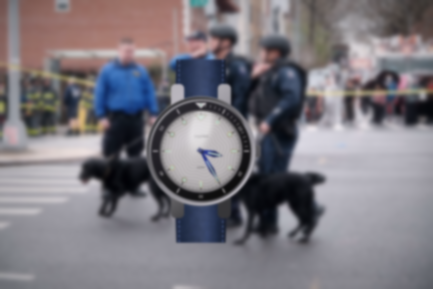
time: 3:25
